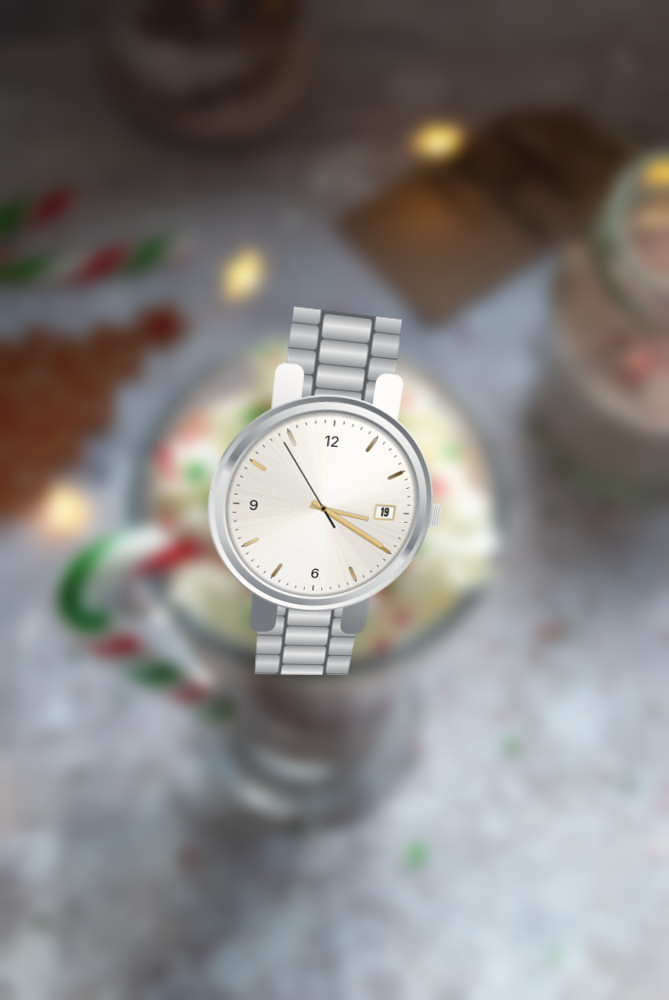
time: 3:19:54
